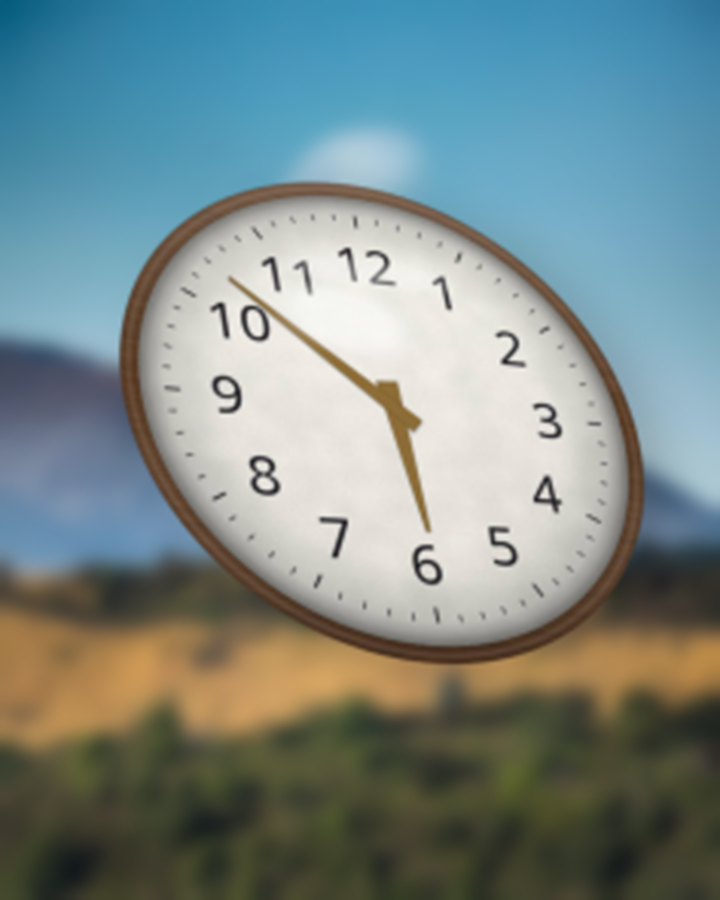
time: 5:52
